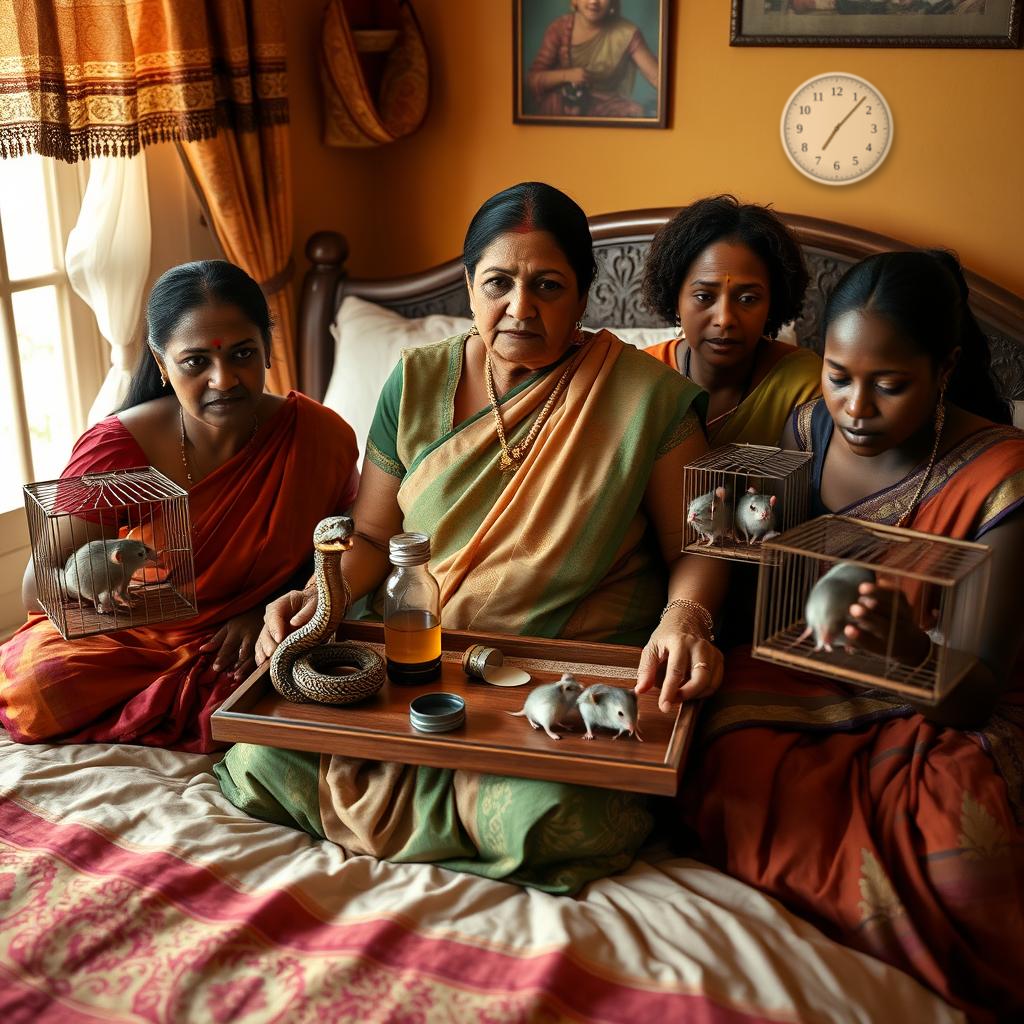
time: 7:07
